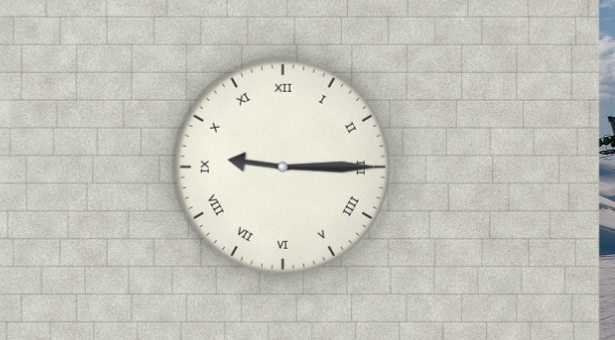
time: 9:15
